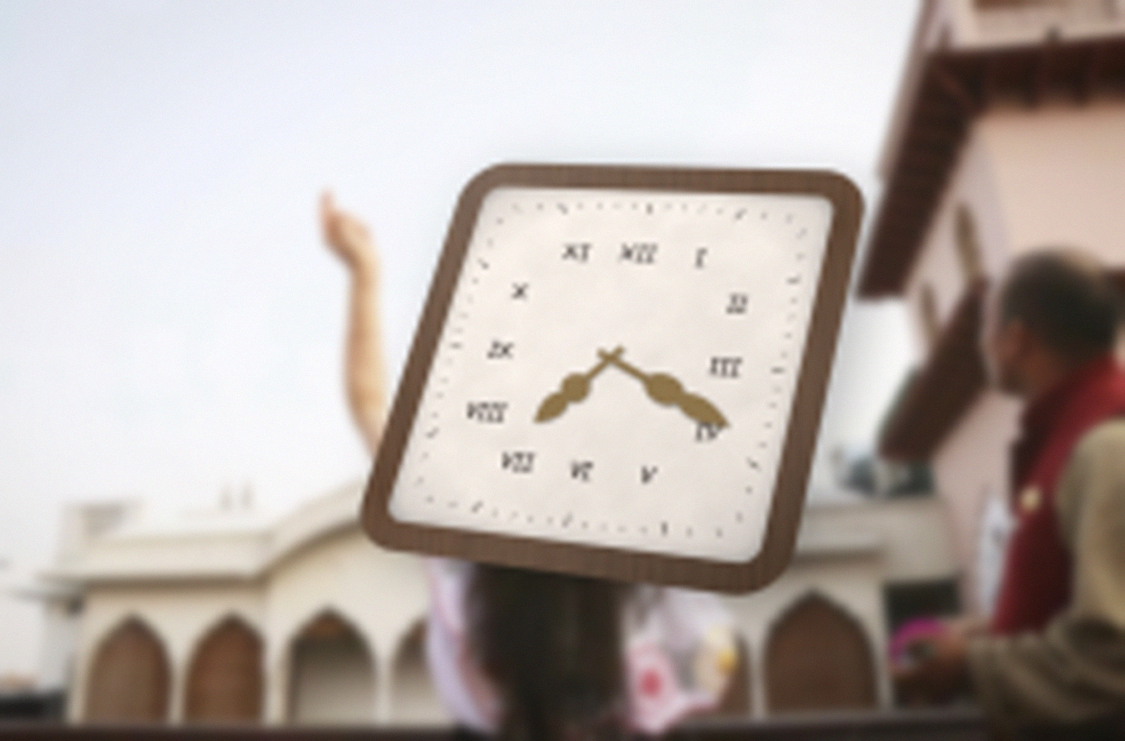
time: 7:19
